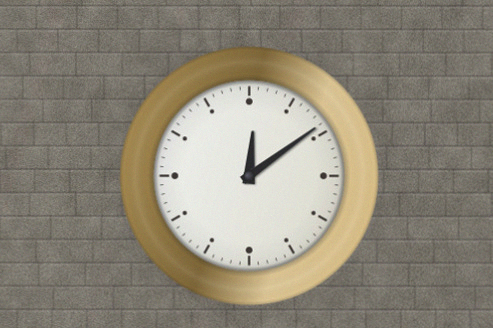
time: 12:09
